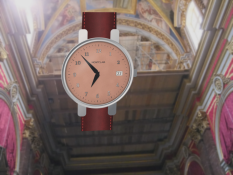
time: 6:53
